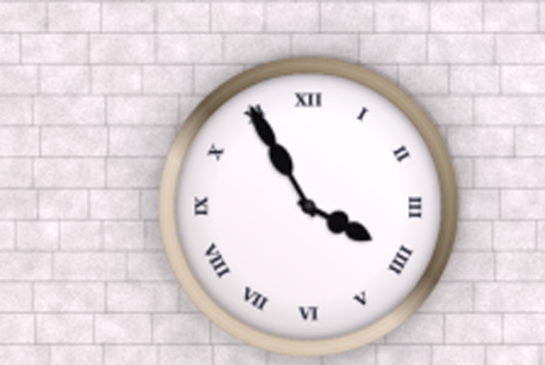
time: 3:55
